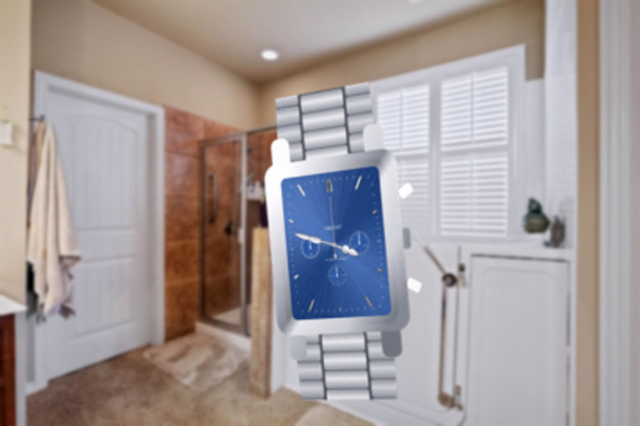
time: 3:48
